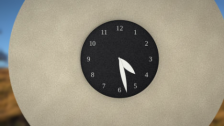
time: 4:28
